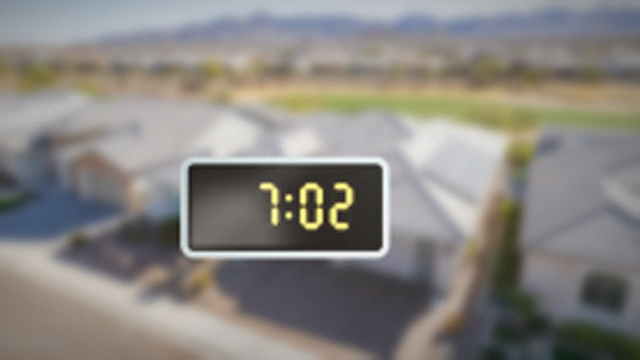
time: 7:02
